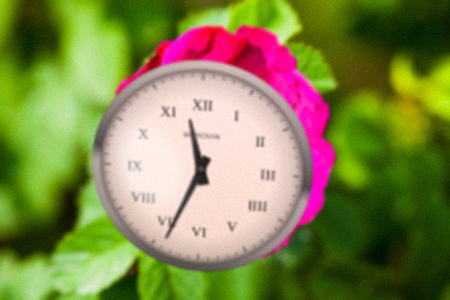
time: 11:34
